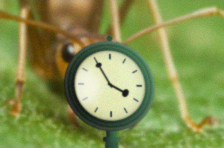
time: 3:55
